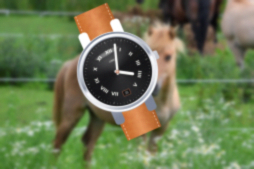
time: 4:03
